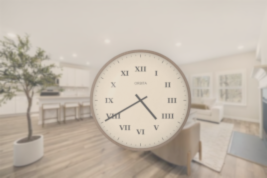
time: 4:40
